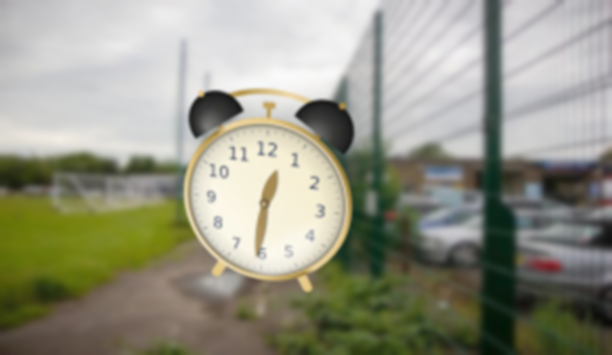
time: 12:31
